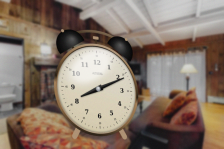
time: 8:11
